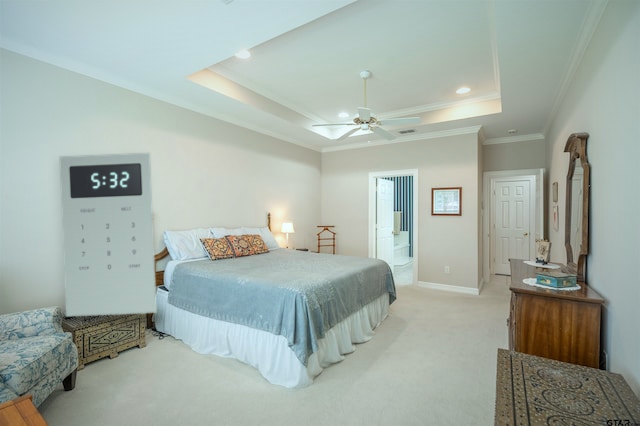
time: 5:32
